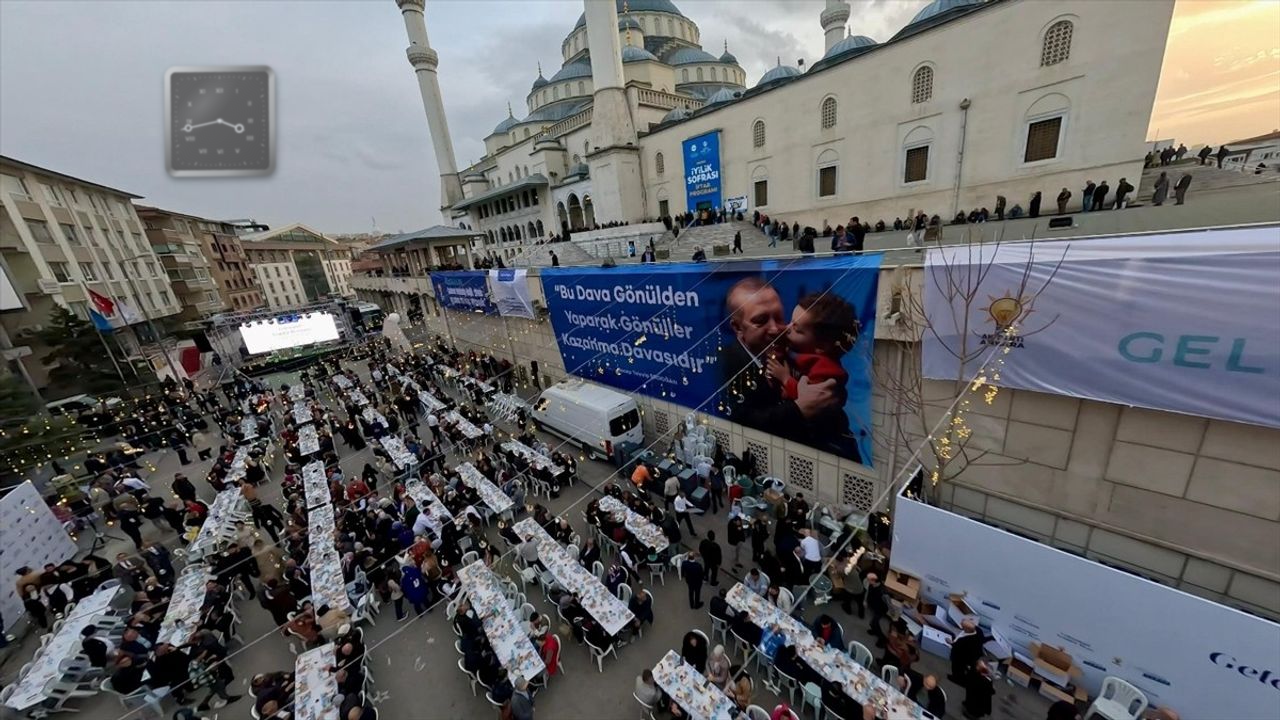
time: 3:43
